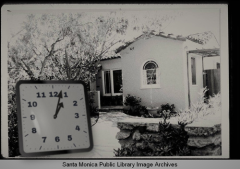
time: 1:03
